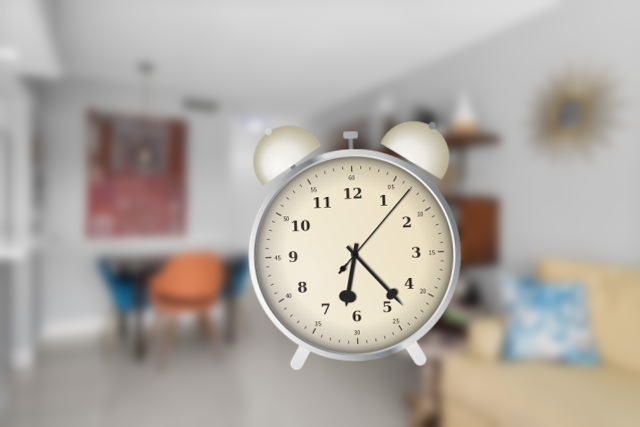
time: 6:23:07
